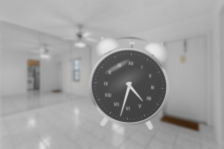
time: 4:32
